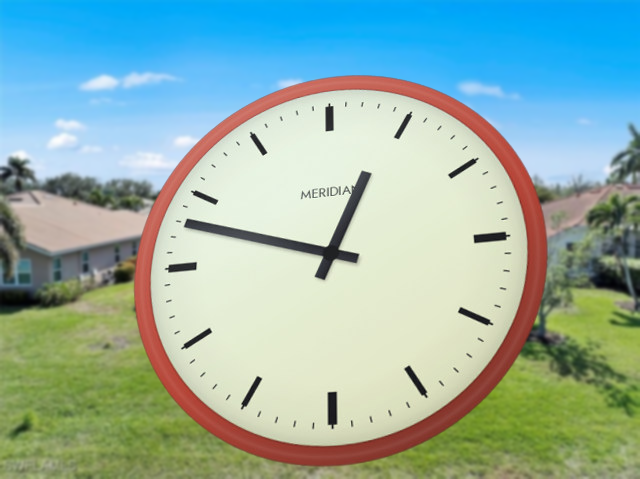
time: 12:48
